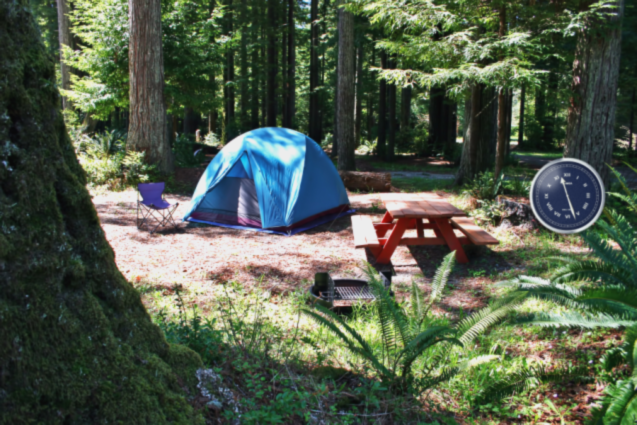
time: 11:27
